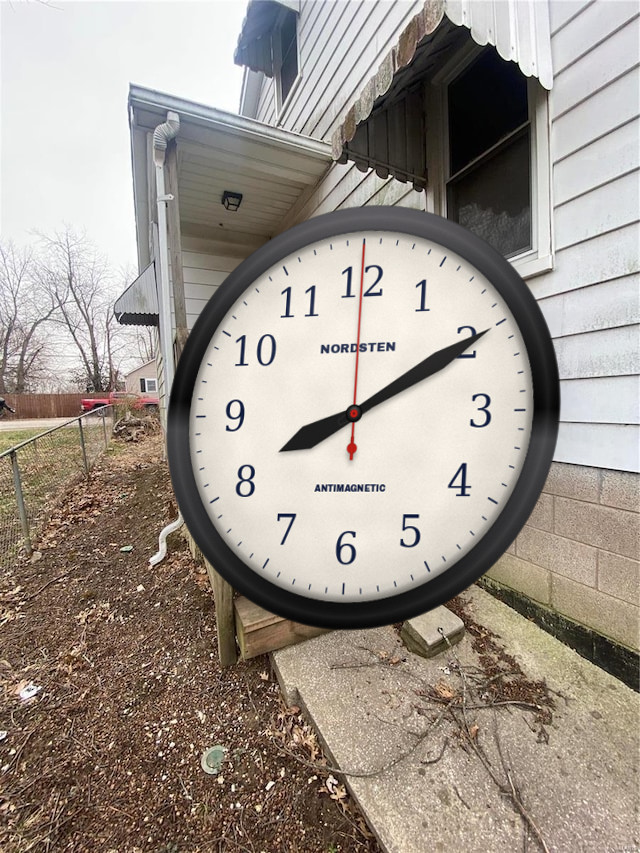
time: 8:10:00
